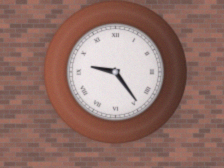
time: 9:24
